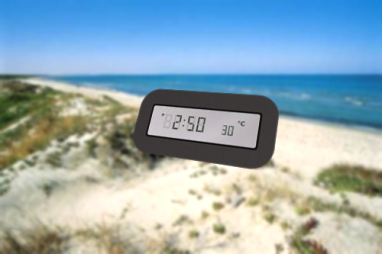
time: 2:50
